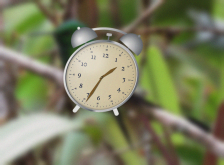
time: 1:34
